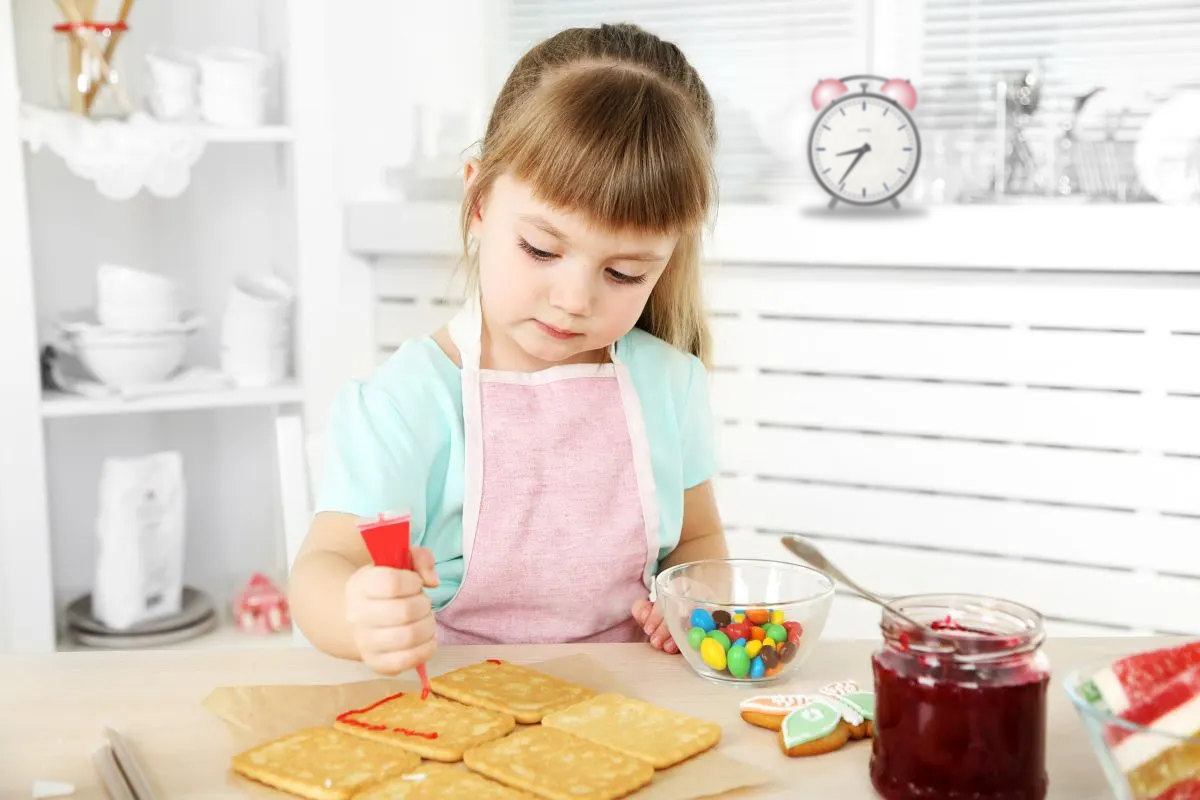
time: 8:36
